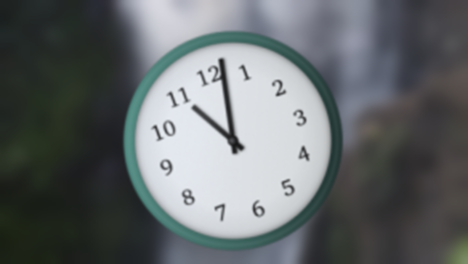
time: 11:02
